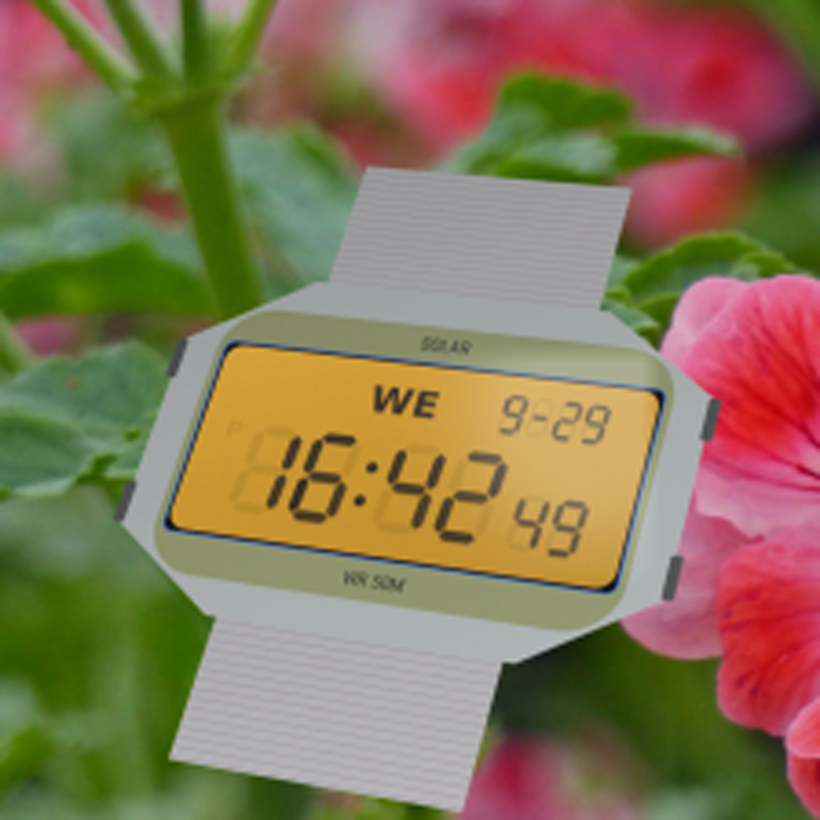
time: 16:42:49
